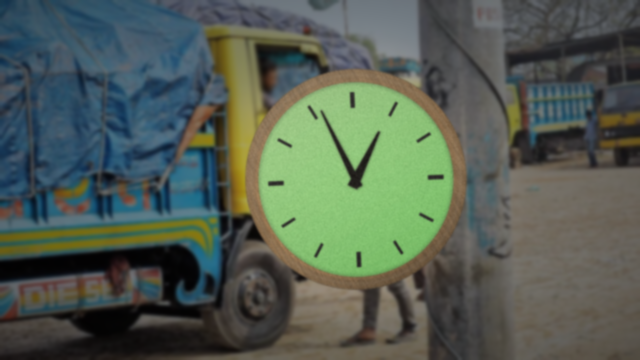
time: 12:56
